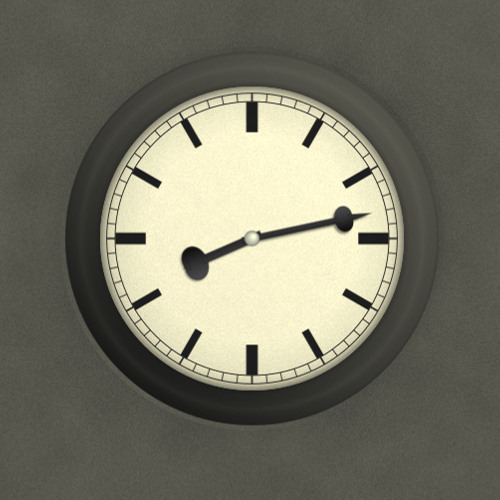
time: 8:13
